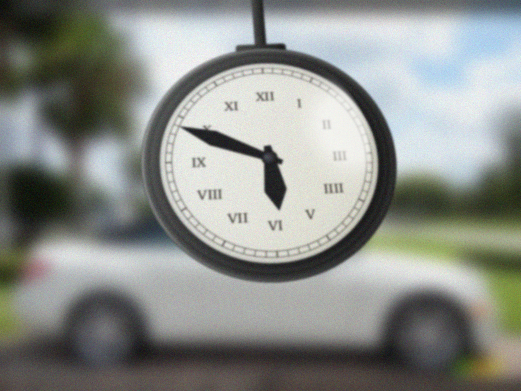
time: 5:49
